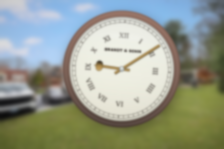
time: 9:09
